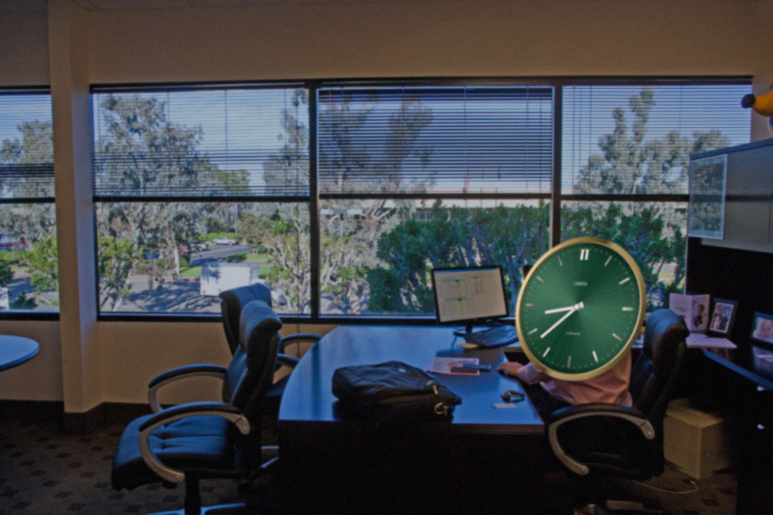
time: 8:38
